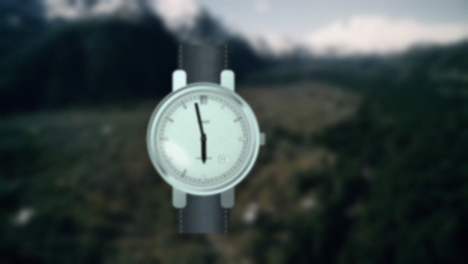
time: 5:58
